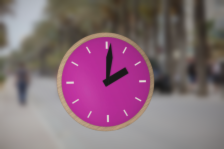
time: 2:01
